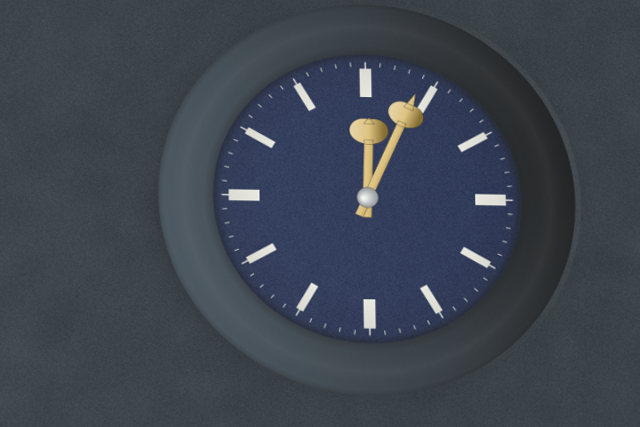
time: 12:04
